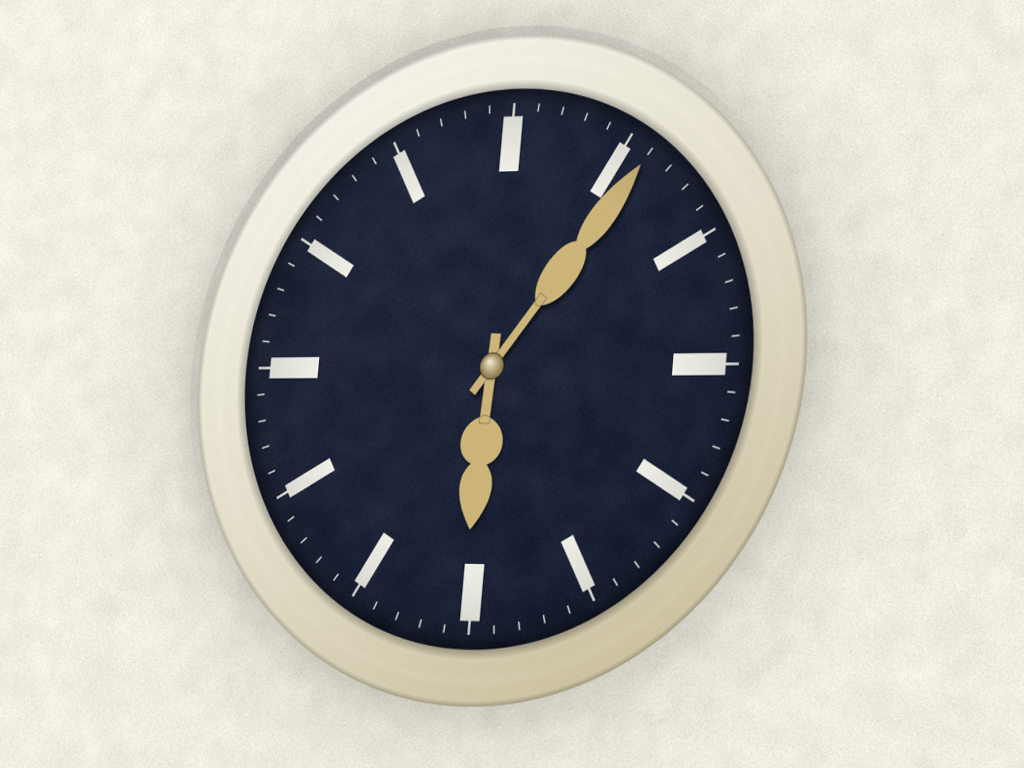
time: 6:06
